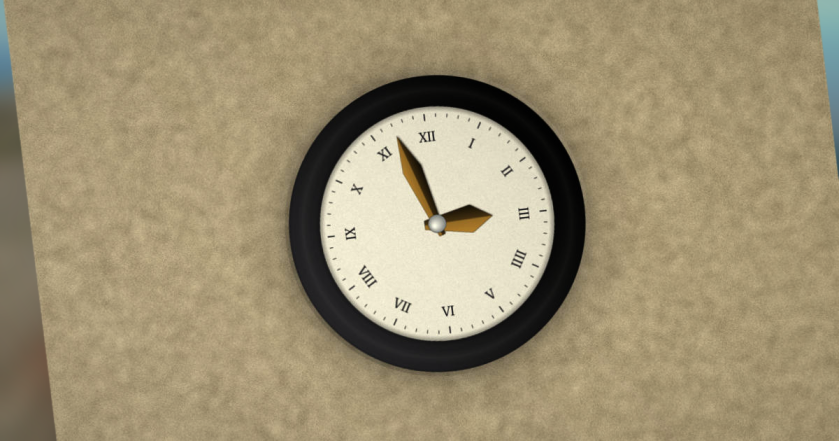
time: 2:57
